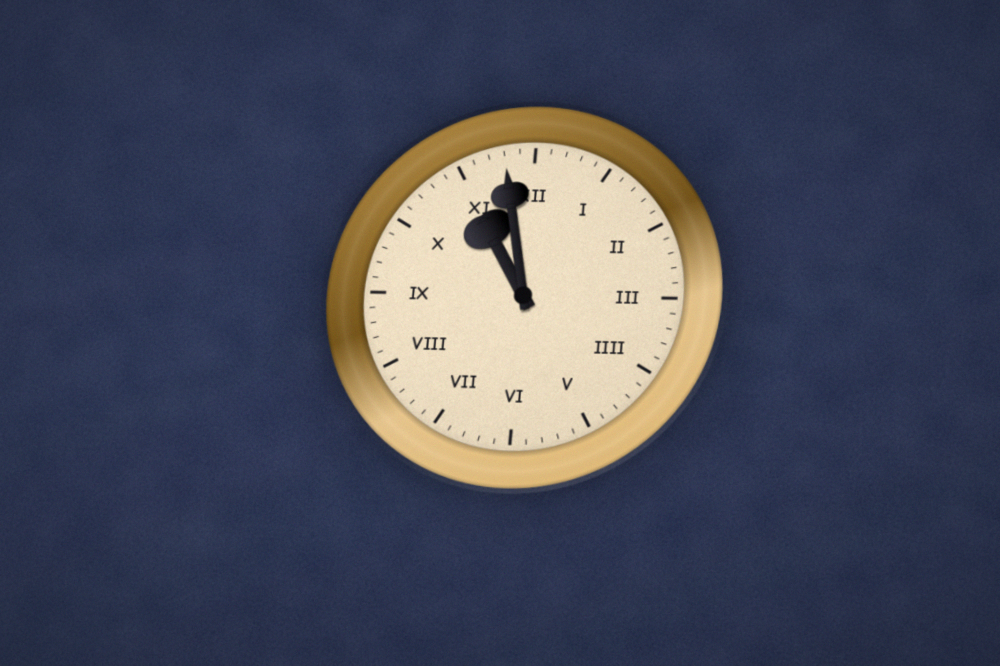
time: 10:58
